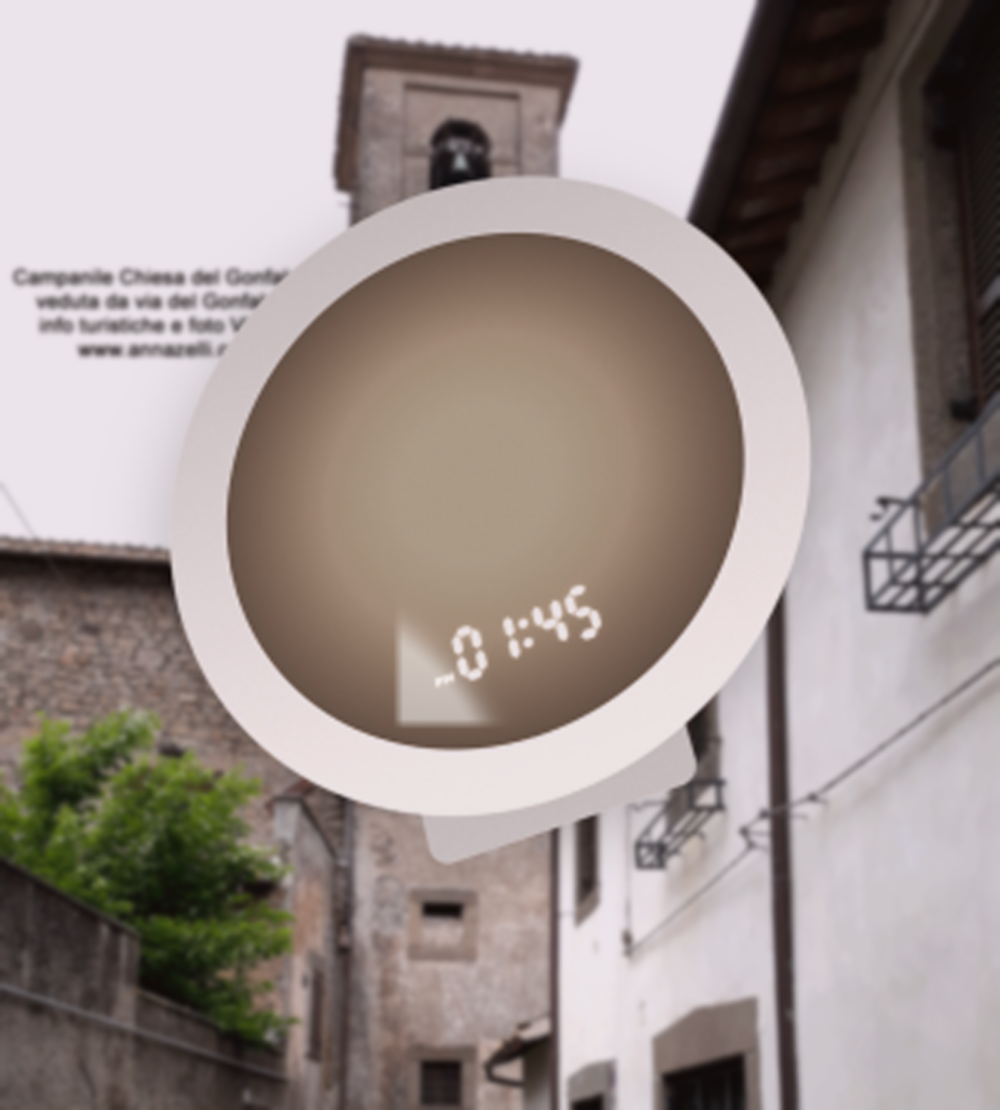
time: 1:45
